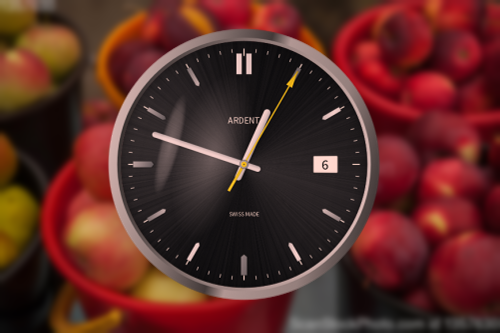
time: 12:48:05
